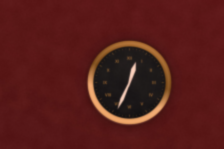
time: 12:34
